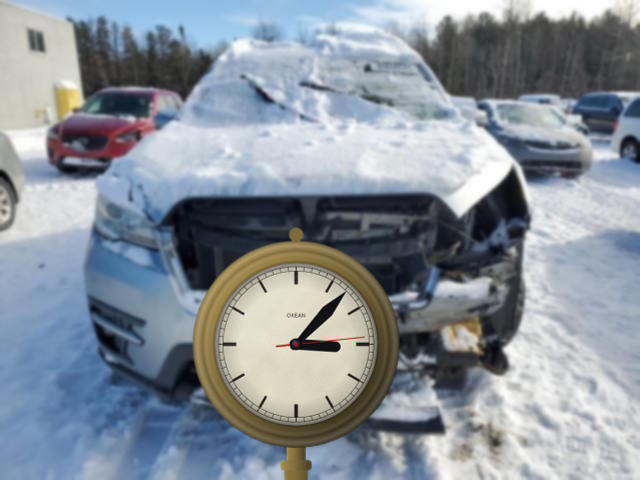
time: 3:07:14
